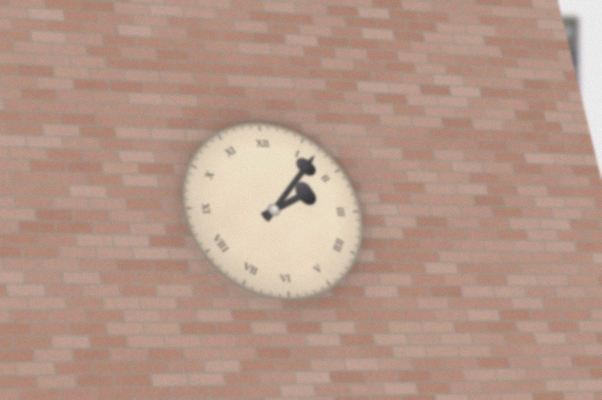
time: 2:07
